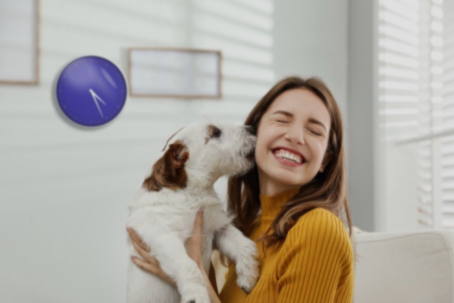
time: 4:26
